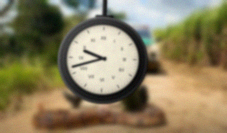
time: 9:42
